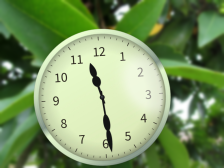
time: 11:29
